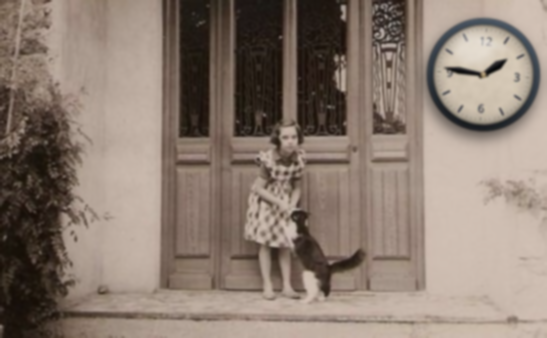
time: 1:46
